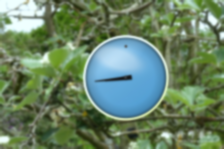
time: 8:44
